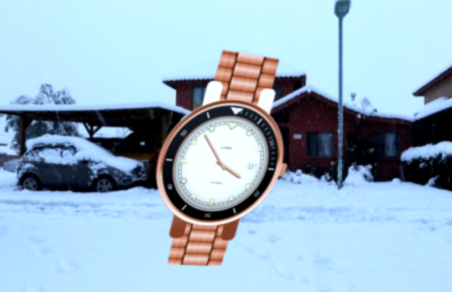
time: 3:53
